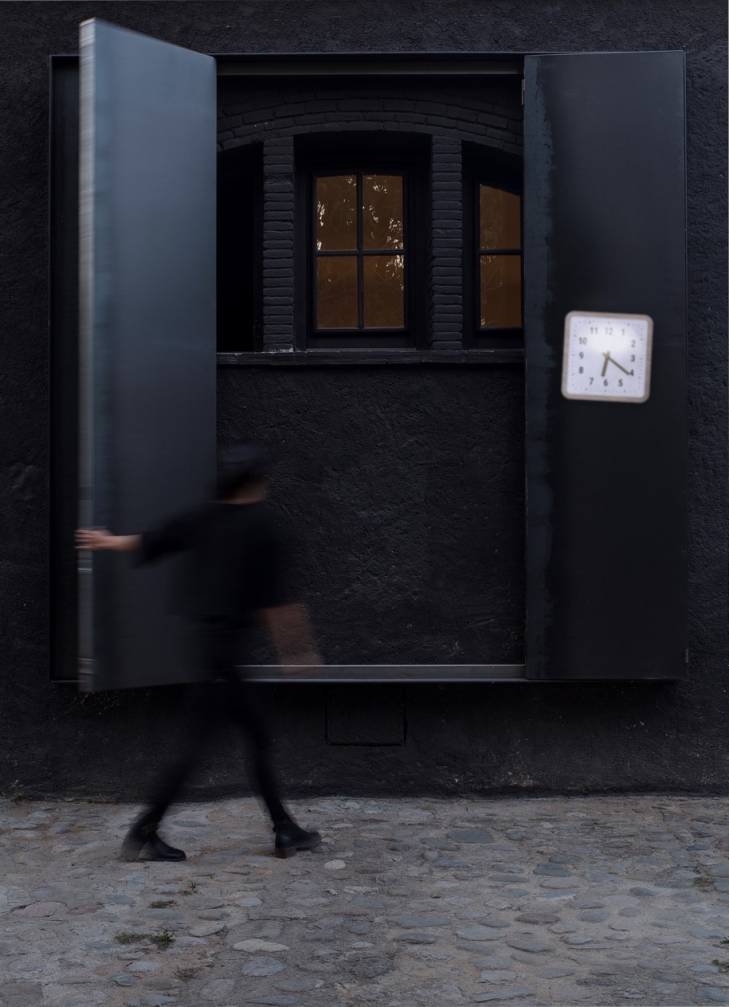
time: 6:21
